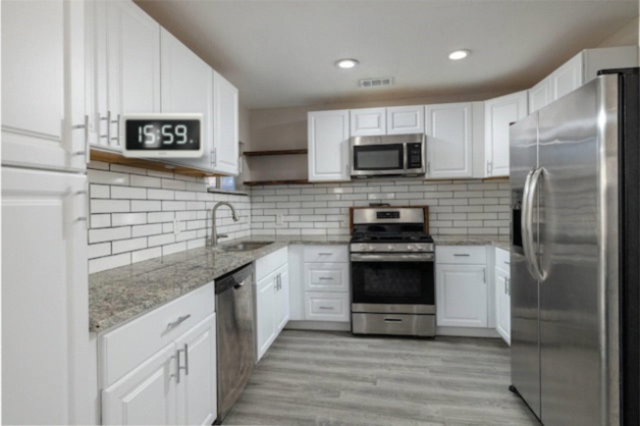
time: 15:59
